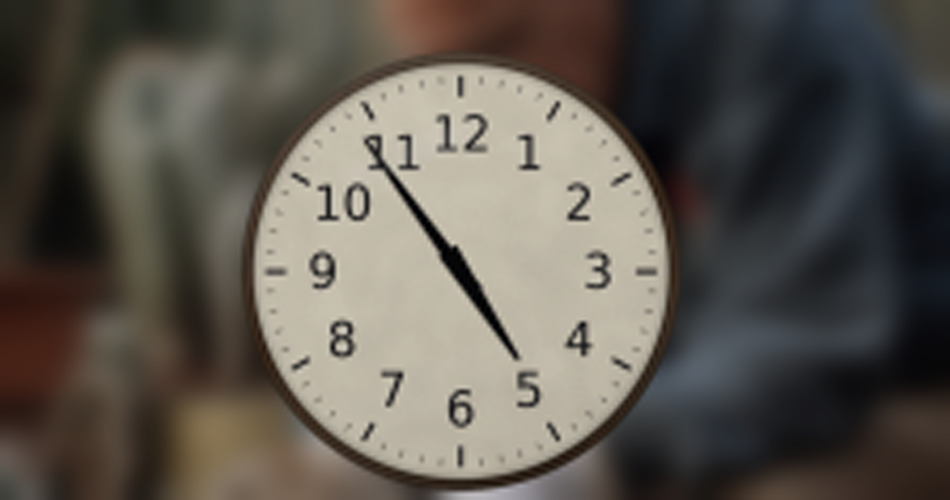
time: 4:54
